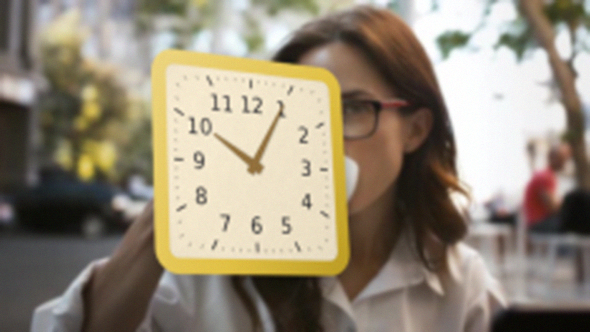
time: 10:05
